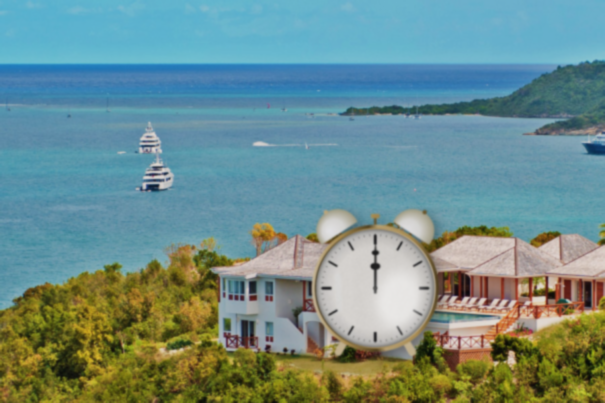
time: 12:00
